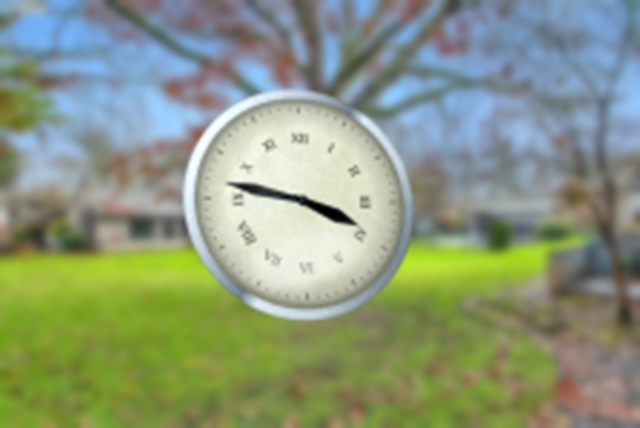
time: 3:47
